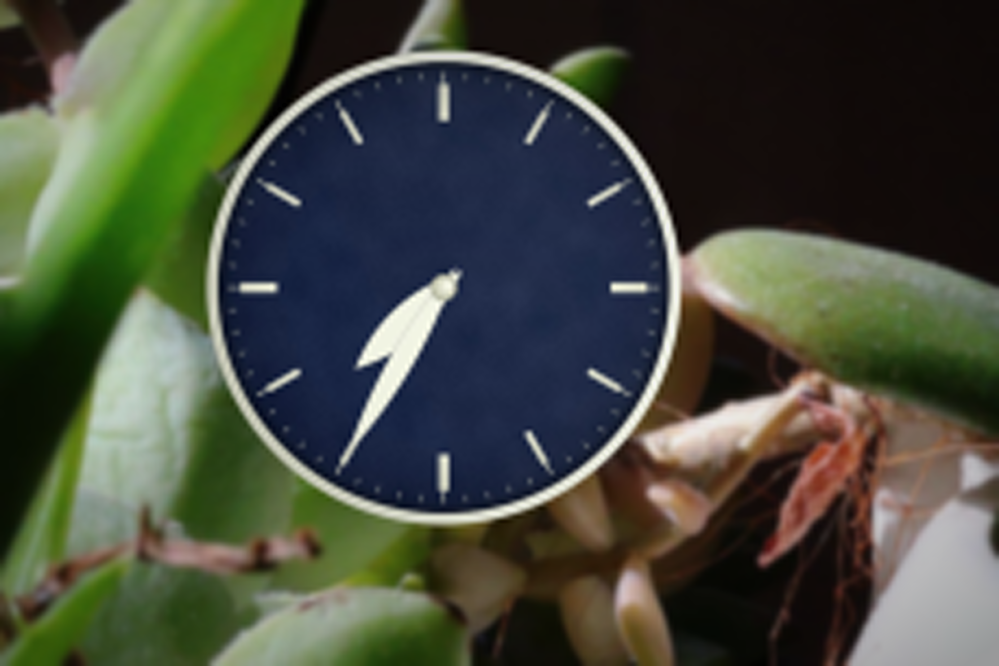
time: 7:35
